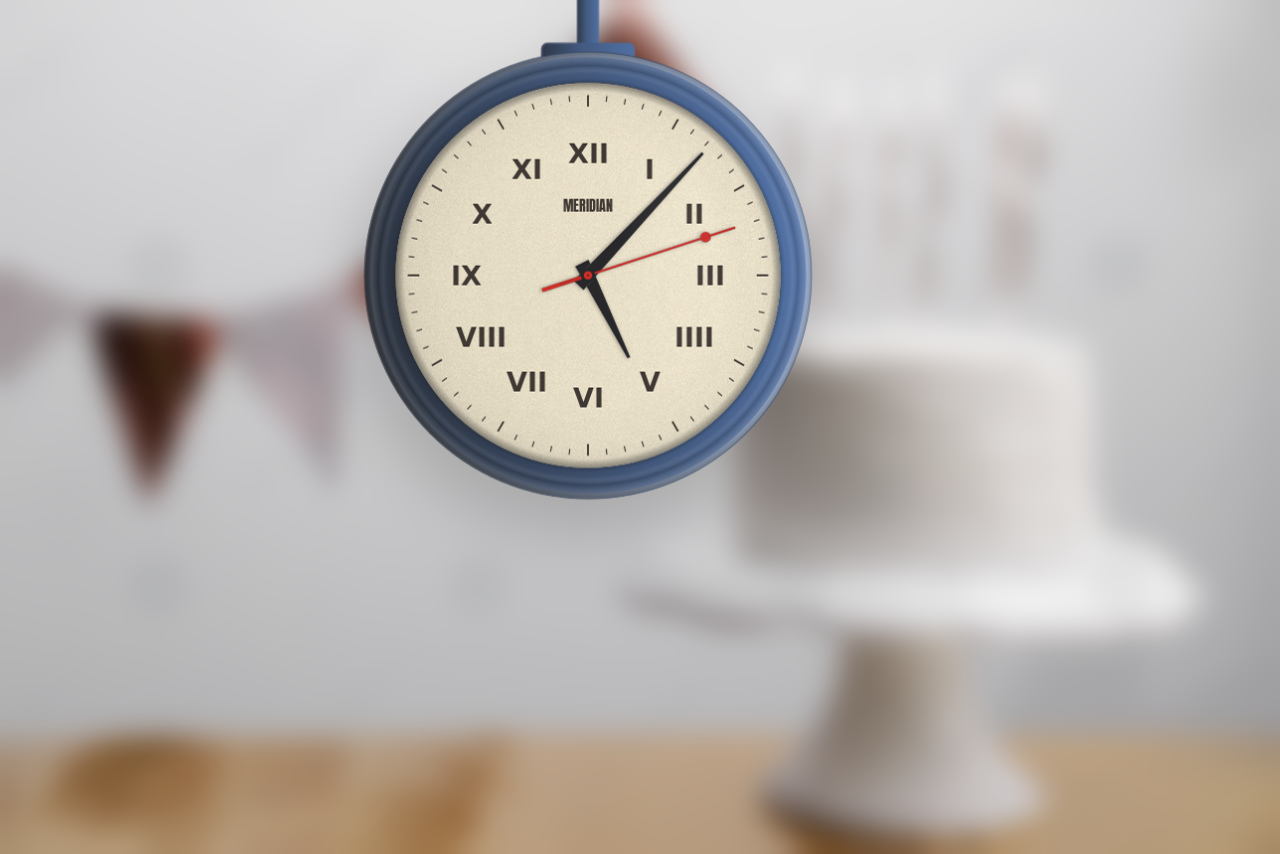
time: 5:07:12
